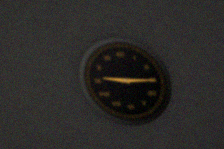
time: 9:15
